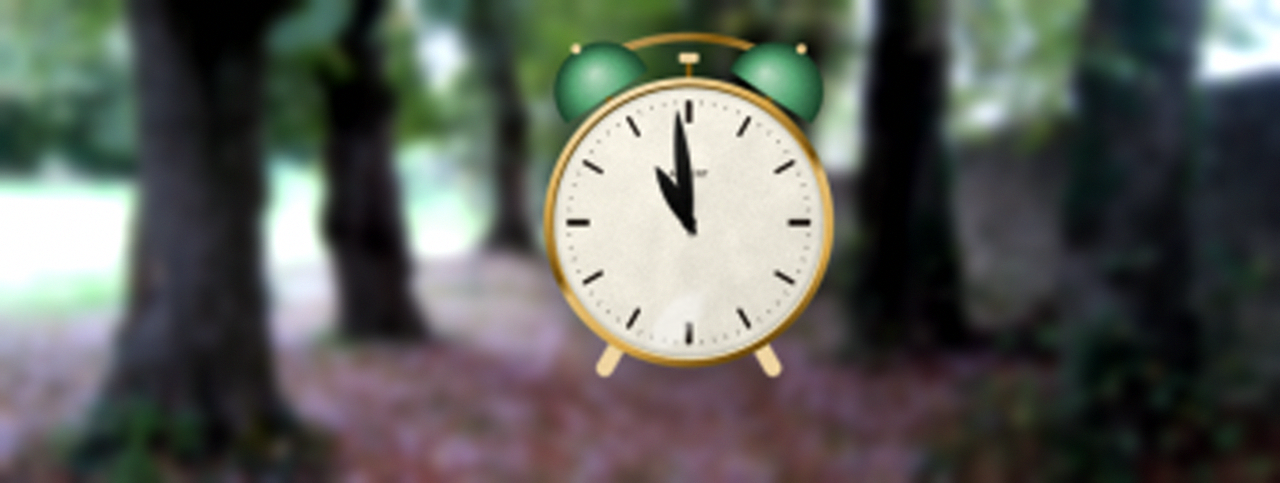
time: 10:59
